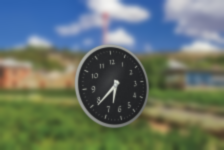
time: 6:39
